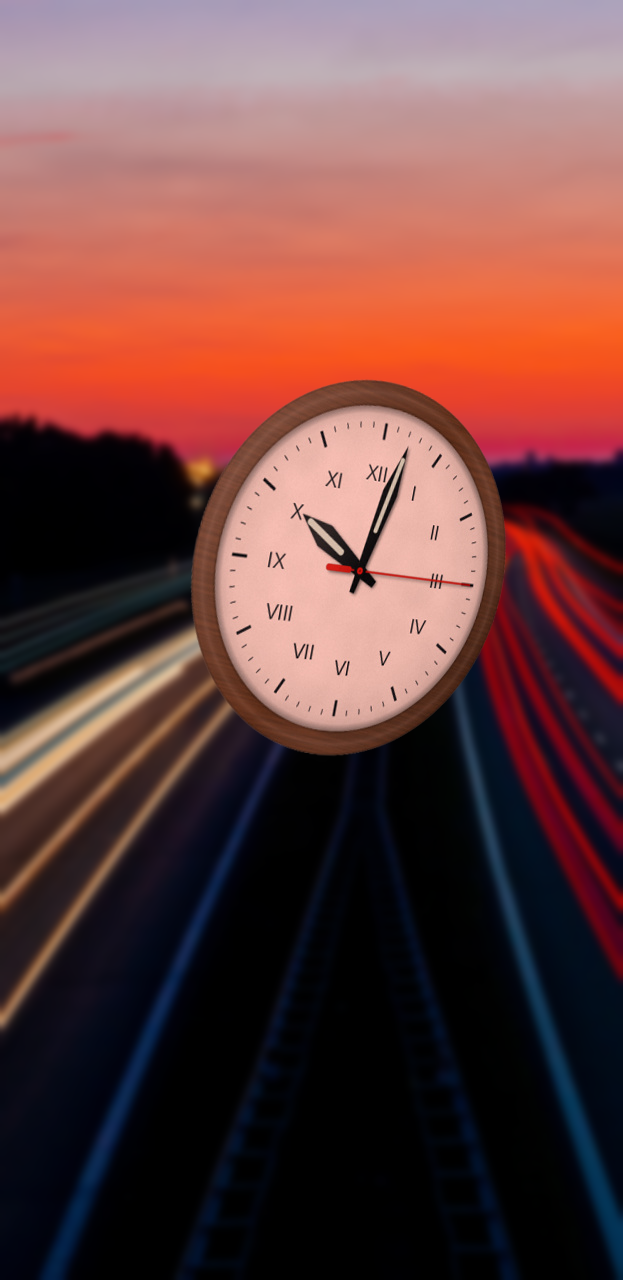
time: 10:02:15
